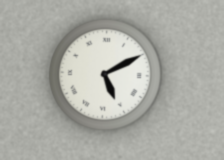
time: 5:10
